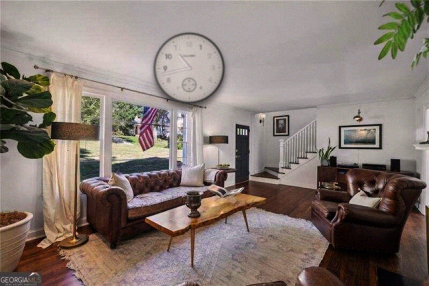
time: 10:43
